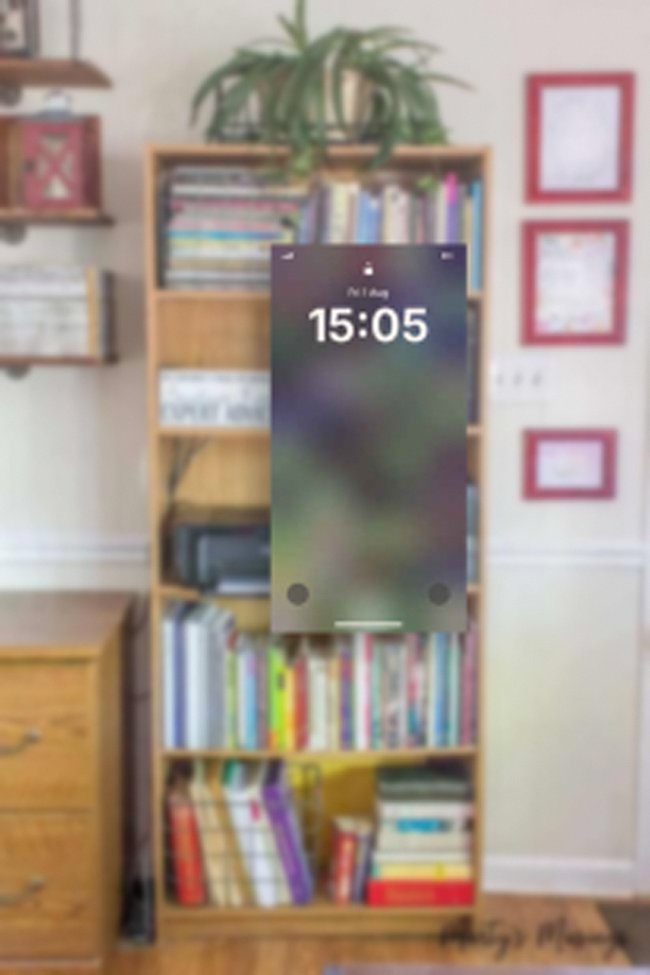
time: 15:05
